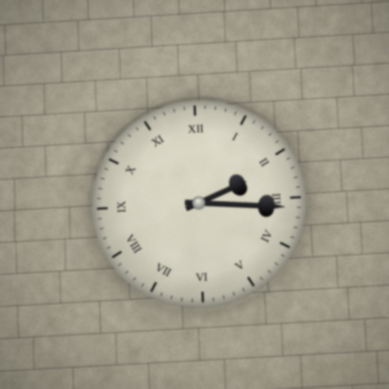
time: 2:16
